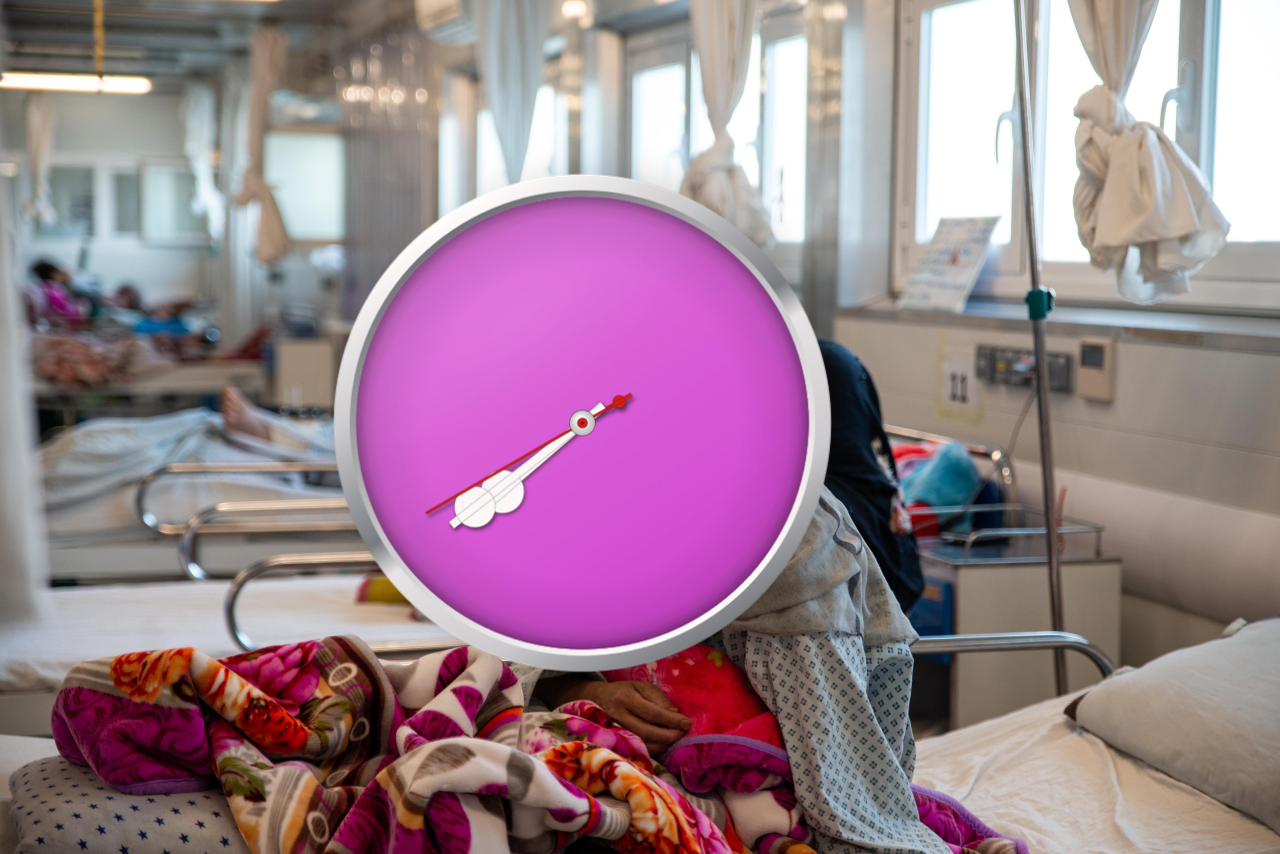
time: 7:38:40
